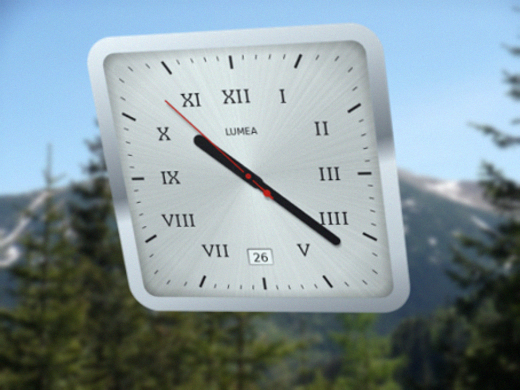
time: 10:21:53
